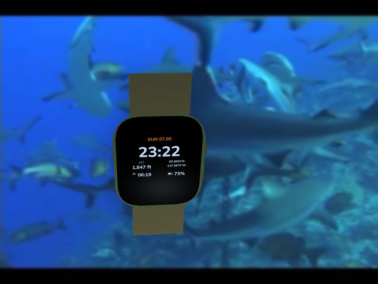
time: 23:22
